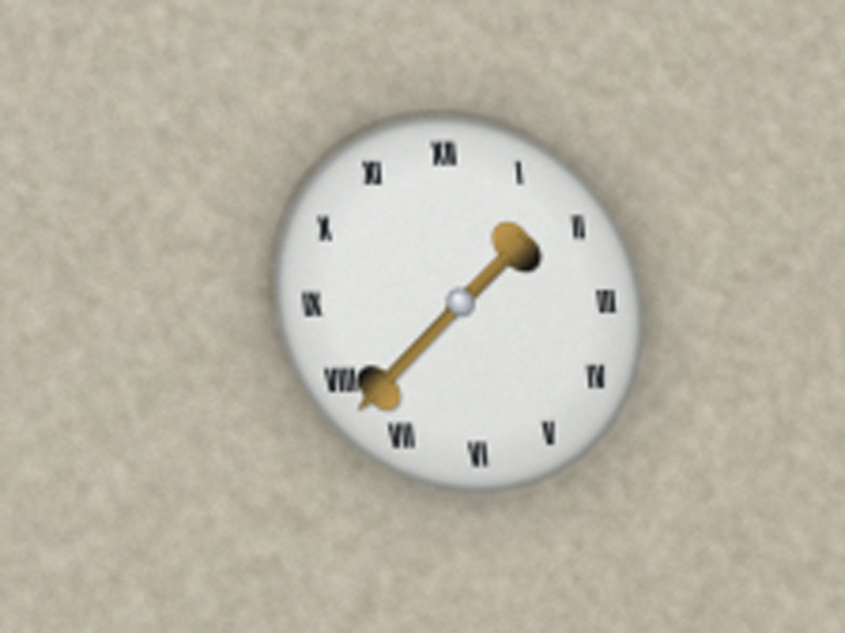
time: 1:38
